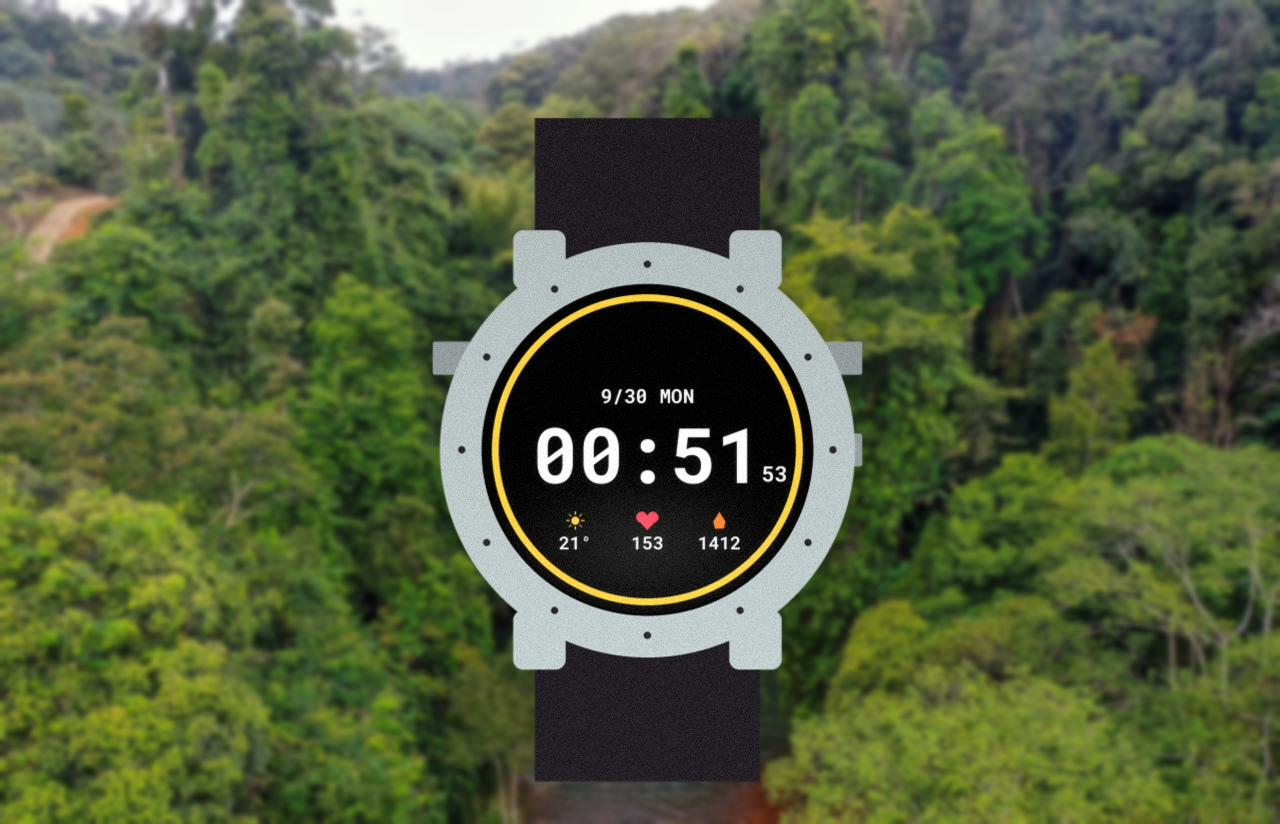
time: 0:51:53
